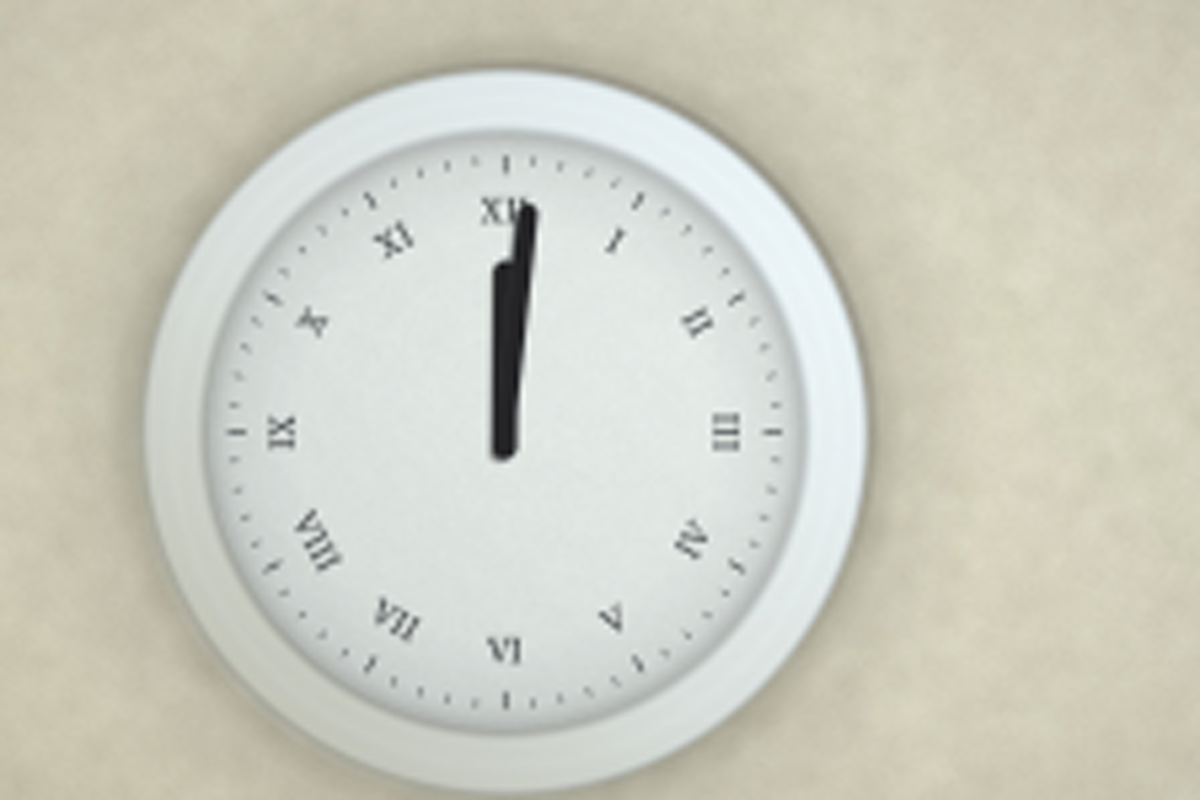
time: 12:01
